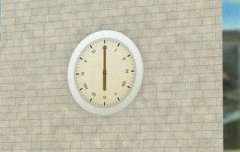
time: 6:00
